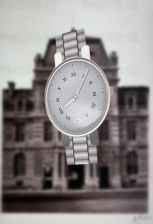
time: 8:06
